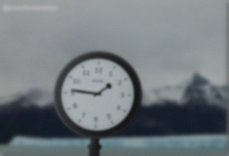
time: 1:46
